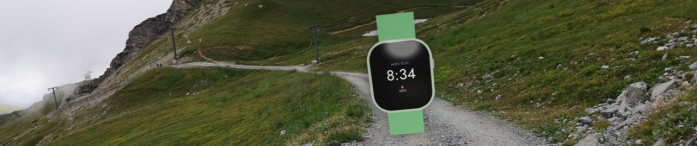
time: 8:34
